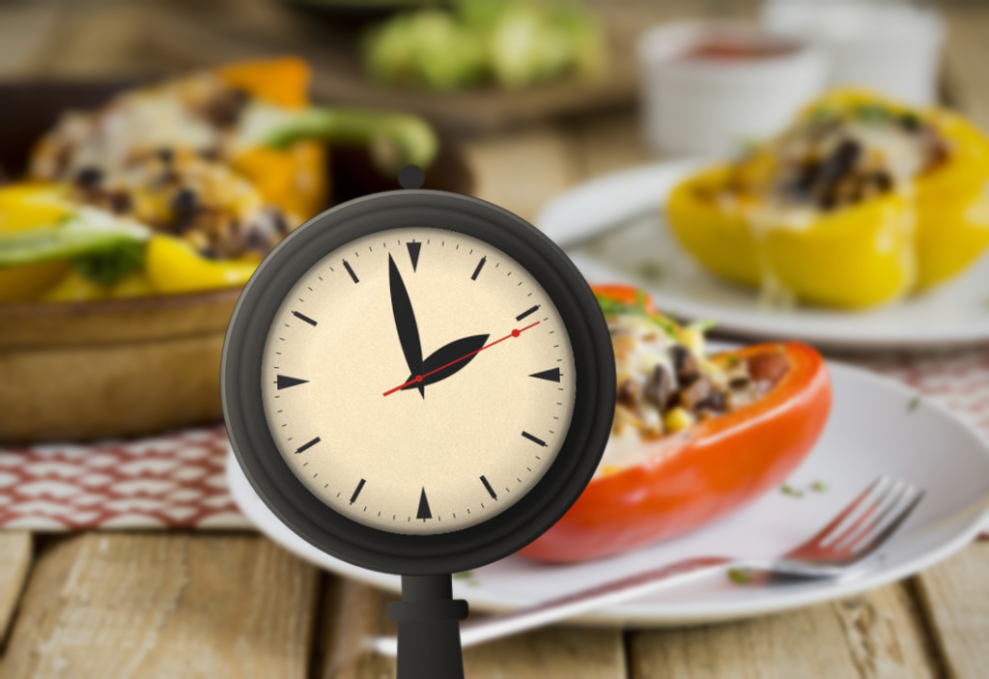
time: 1:58:11
